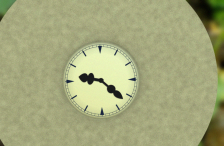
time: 9:22
